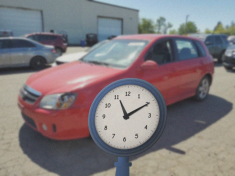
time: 11:10
